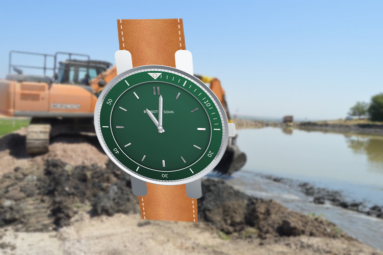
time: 11:01
